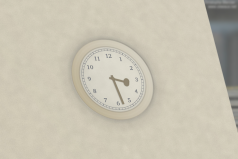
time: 3:28
